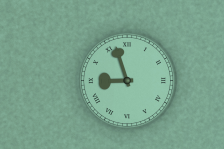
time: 8:57
